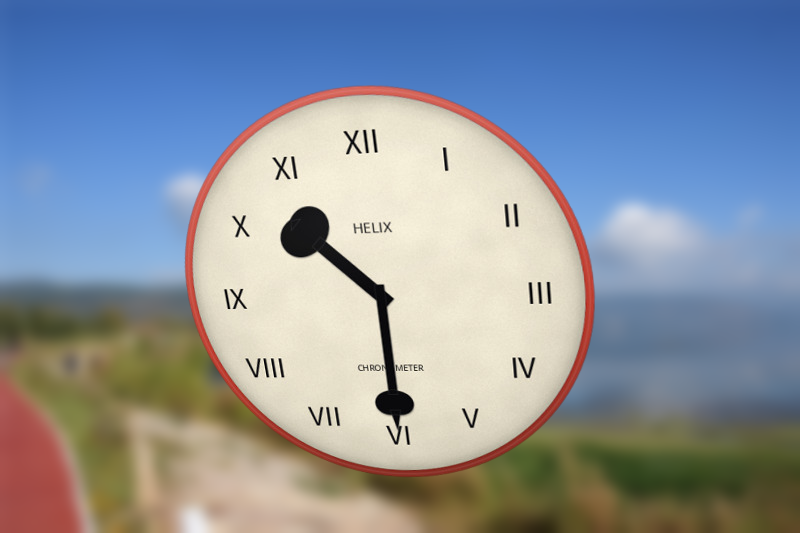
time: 10:30
